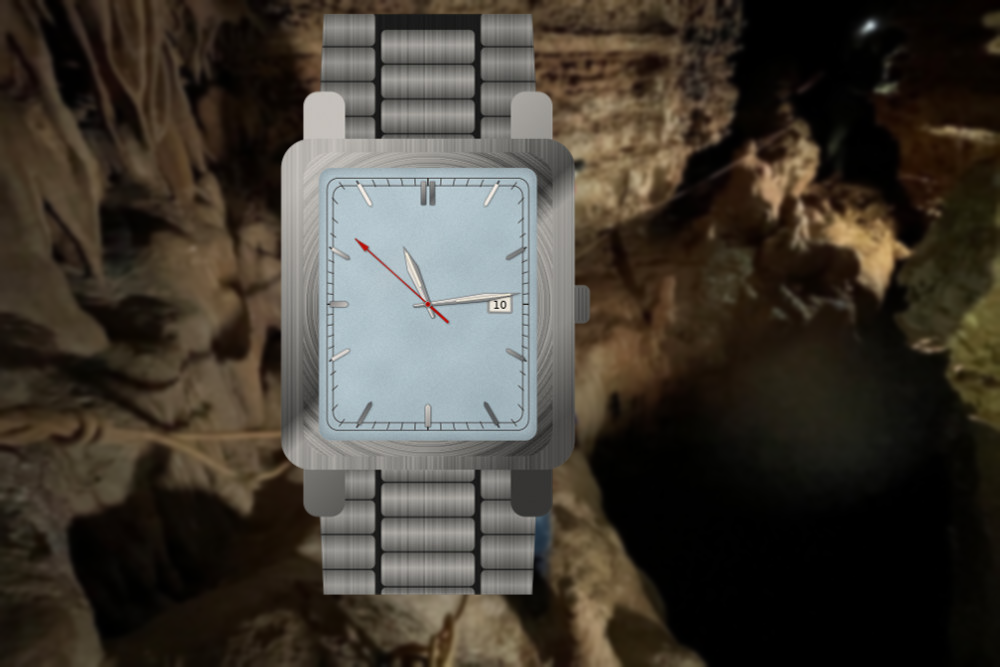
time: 11:13:52
